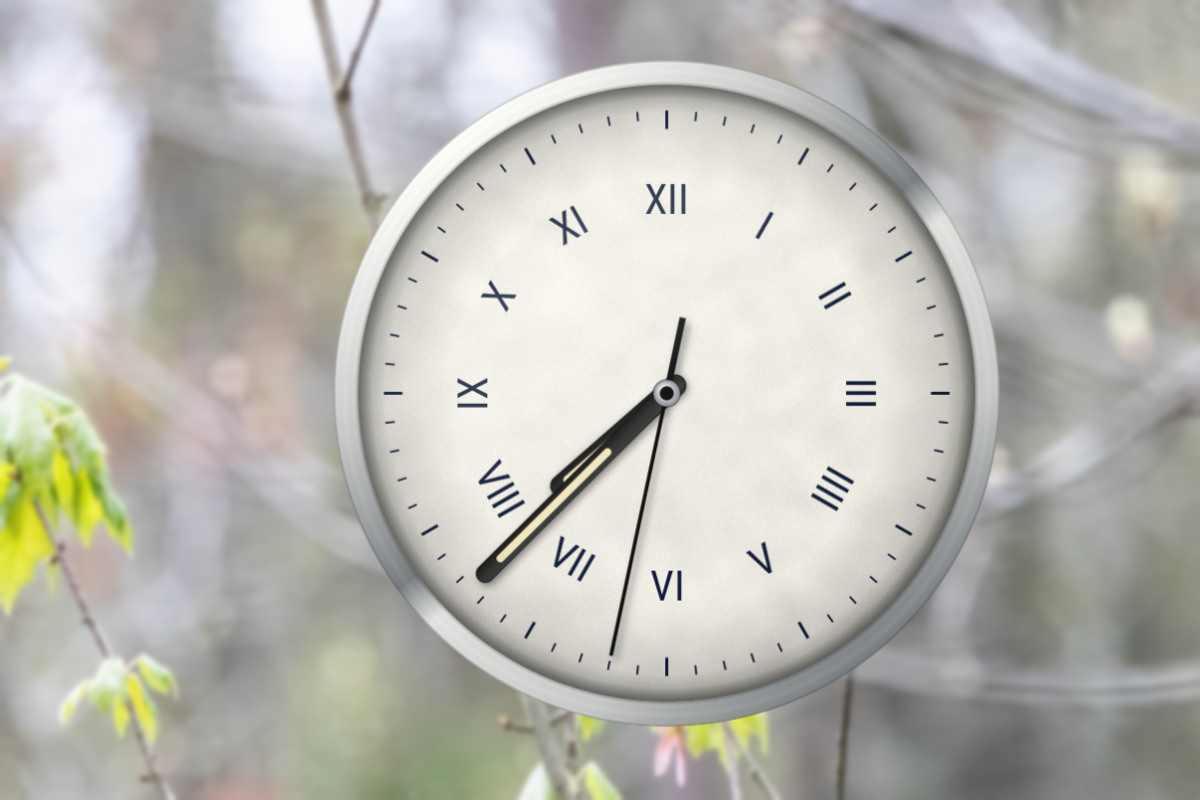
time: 7:37:32
